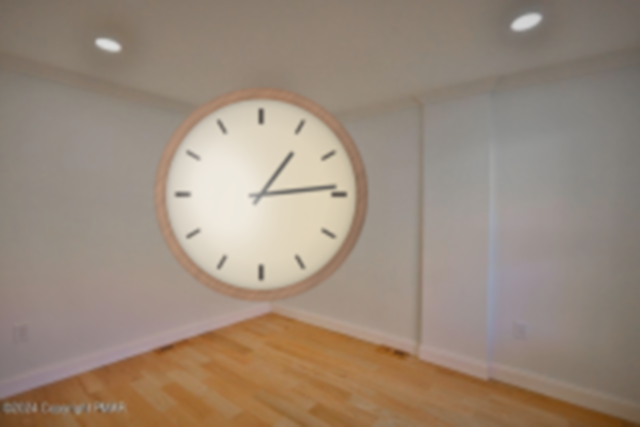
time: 1:14
